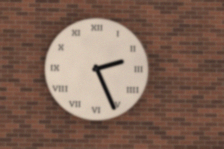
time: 2:26
